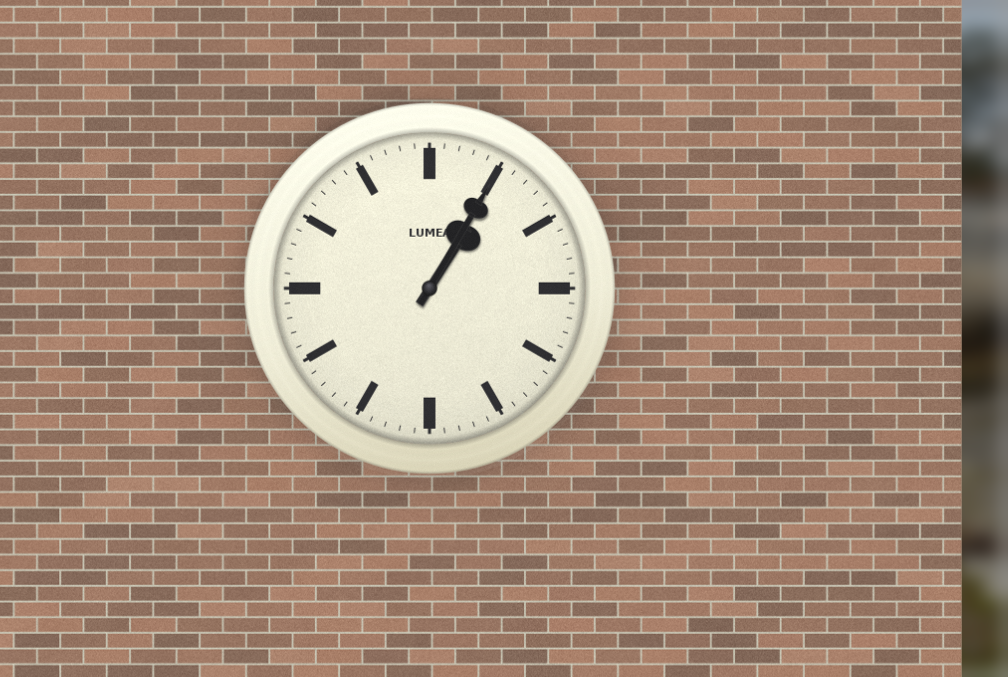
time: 1:05
